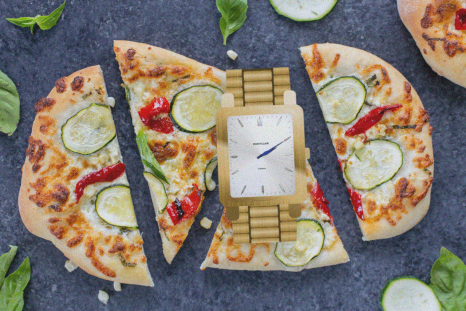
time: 2:10
